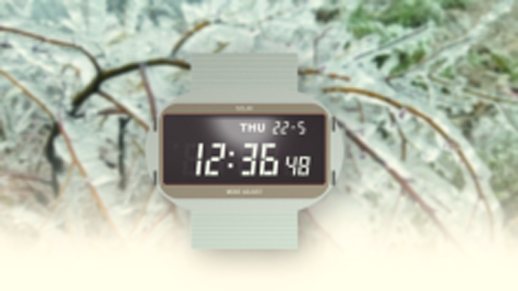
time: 12:36:48
